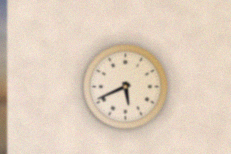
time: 5:41
